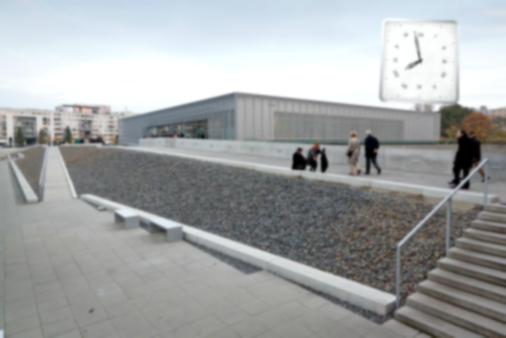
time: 7:58
